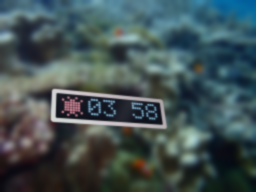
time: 3:58
